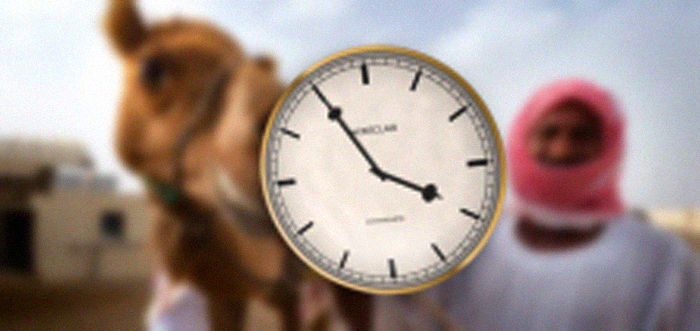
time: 3:55
